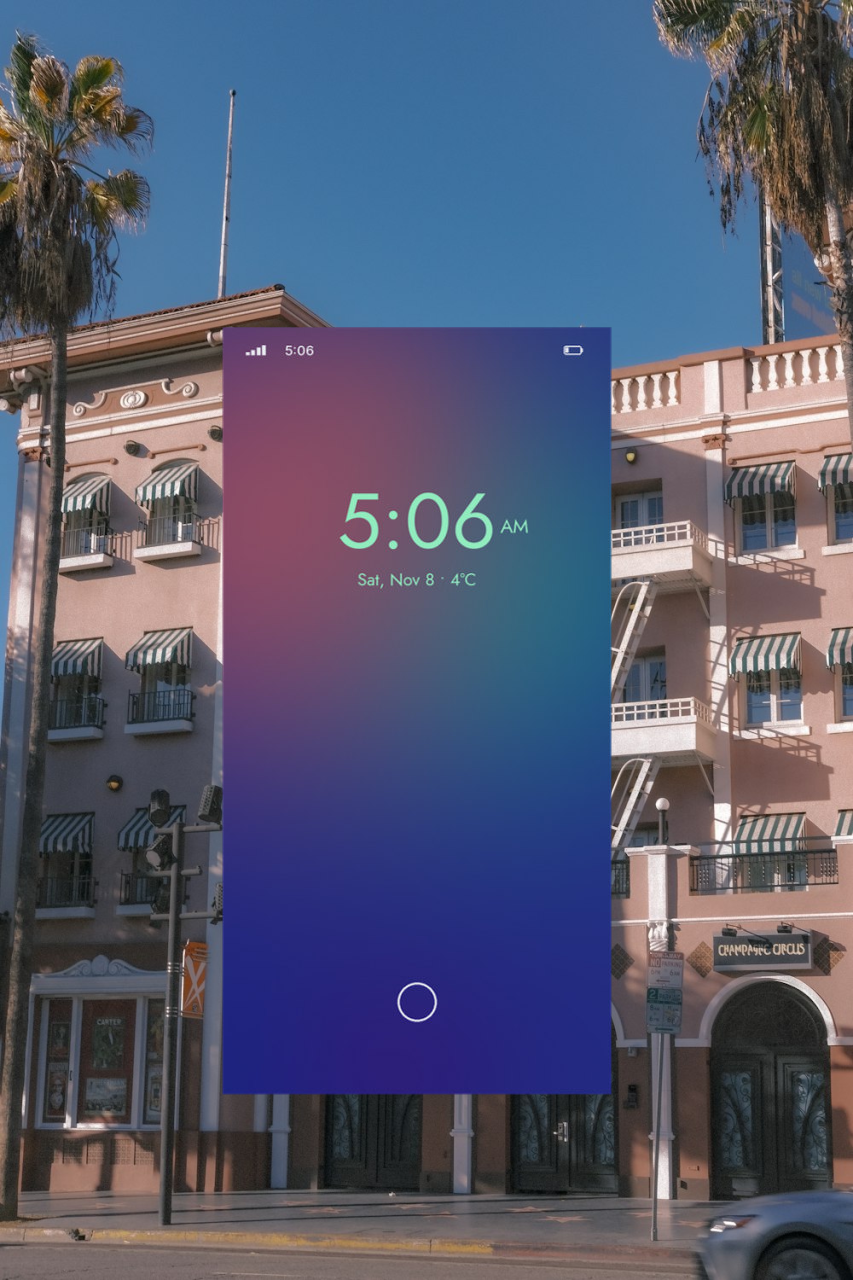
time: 5:06
